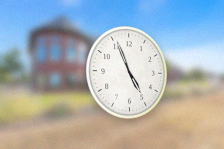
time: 4:56
